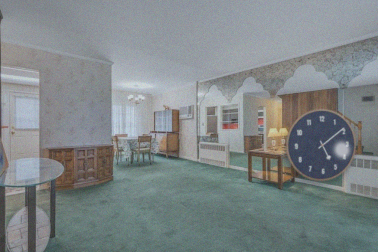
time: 5:09
